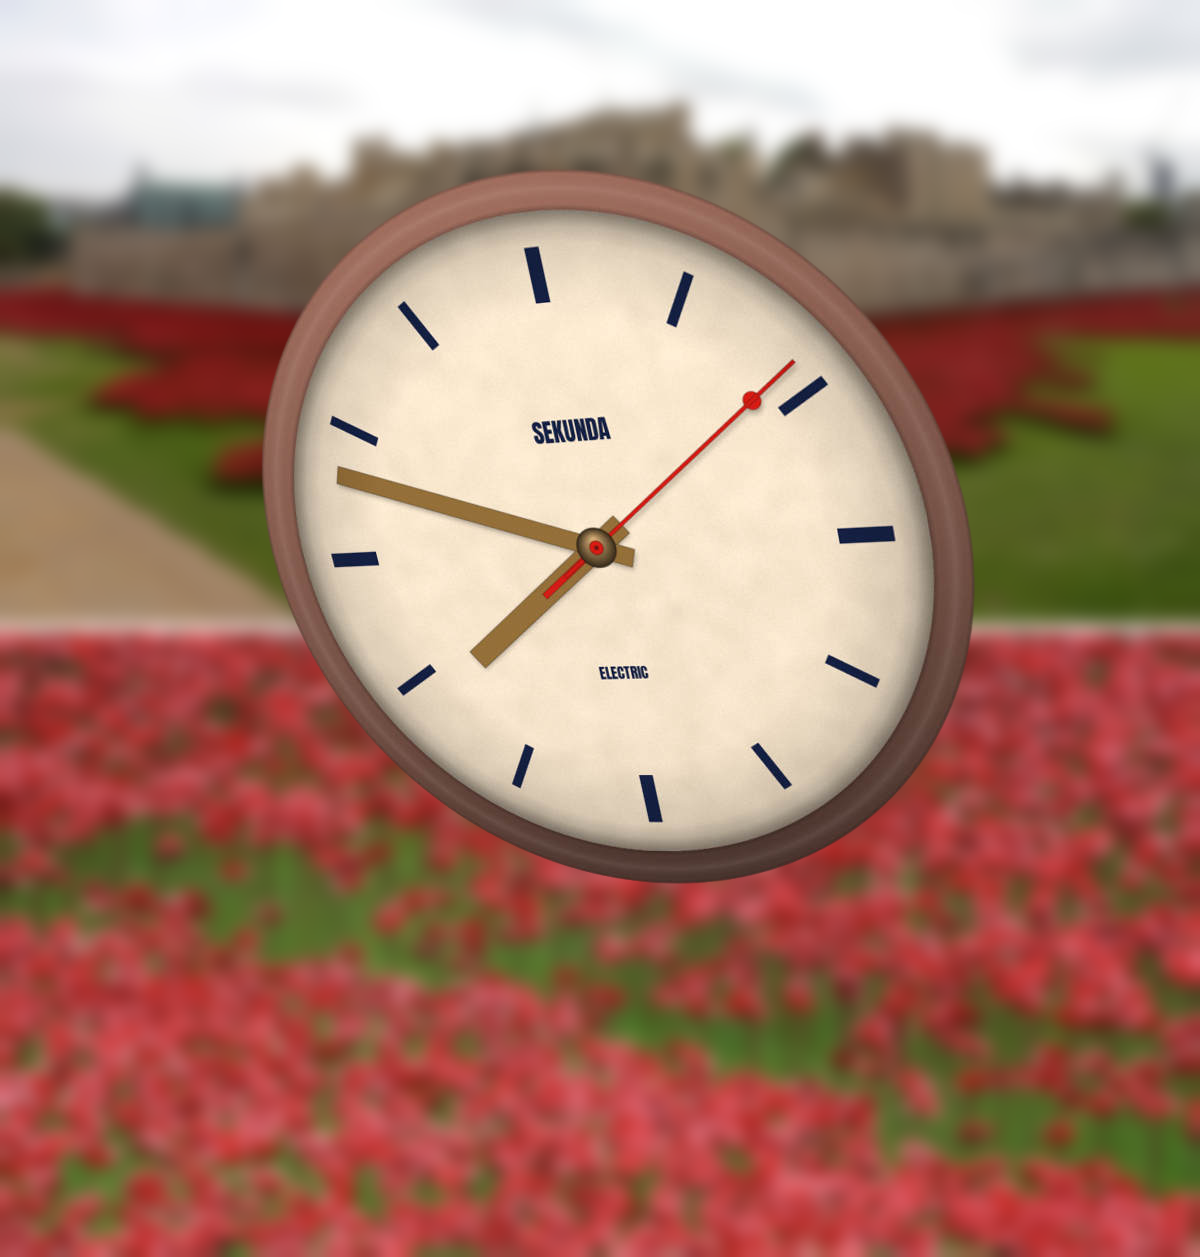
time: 7:48:09
